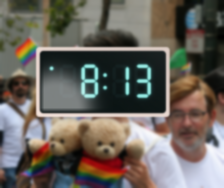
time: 8:13
